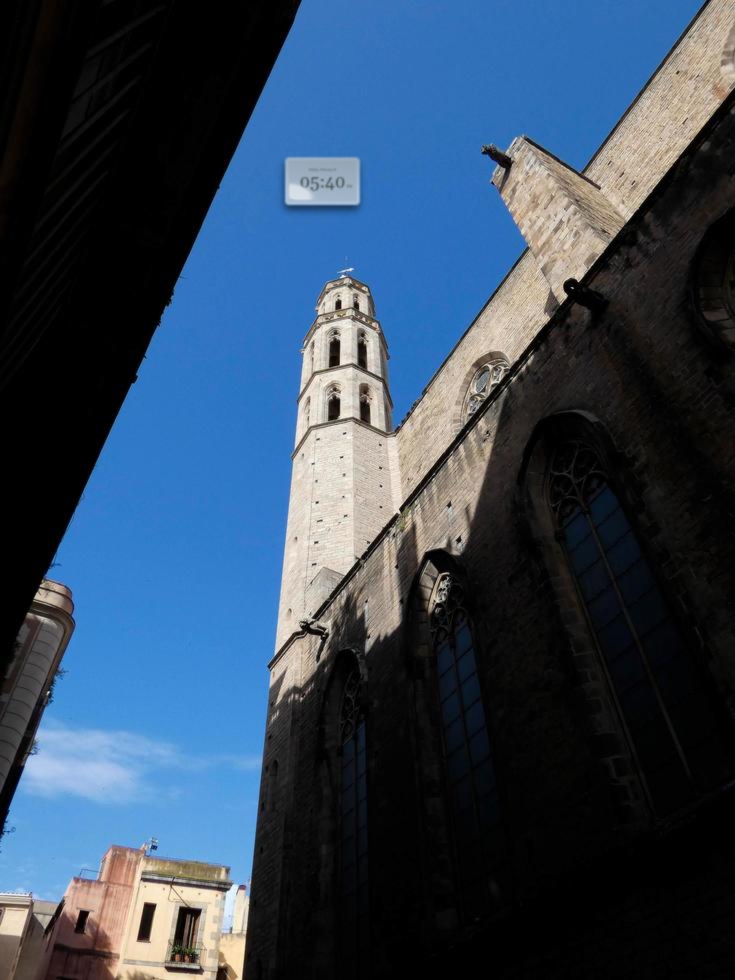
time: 5:40
